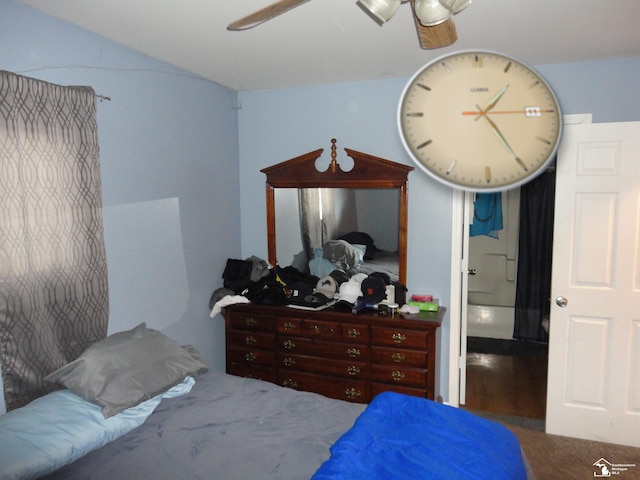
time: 1:25:15
